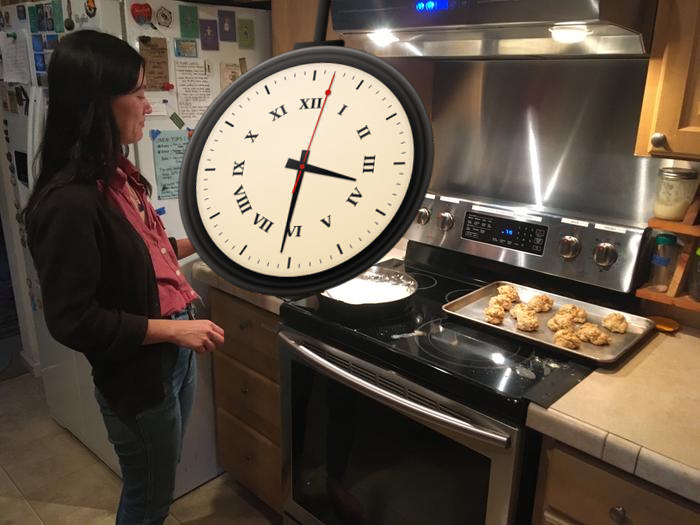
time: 3:31:02
